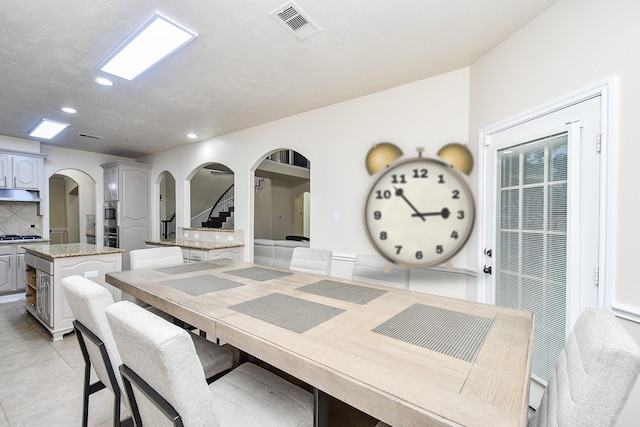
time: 2:53
